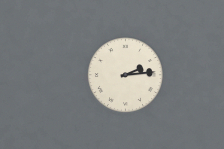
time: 2:14
